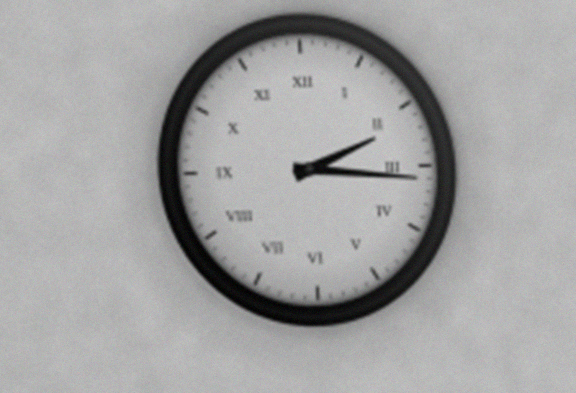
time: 2:16
